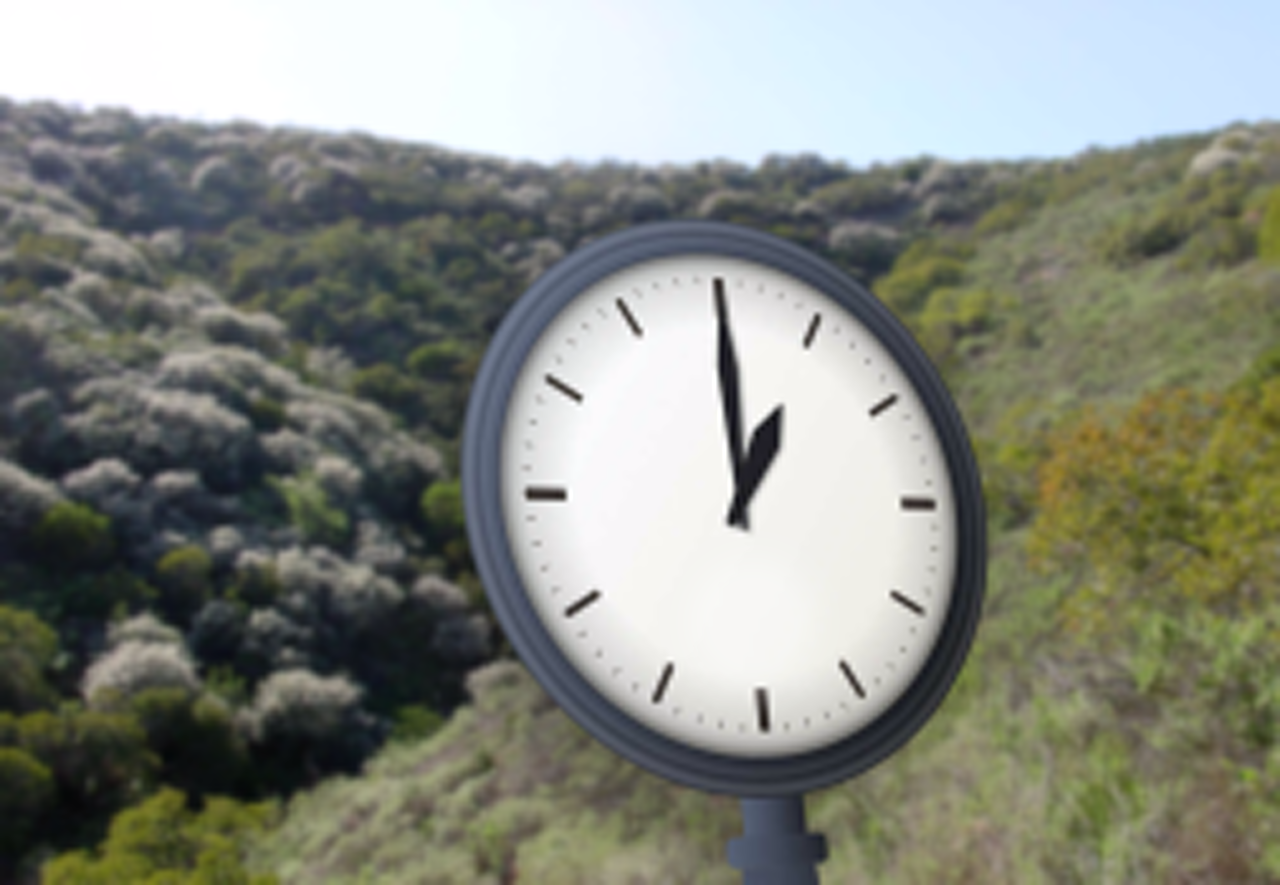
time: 1:00
